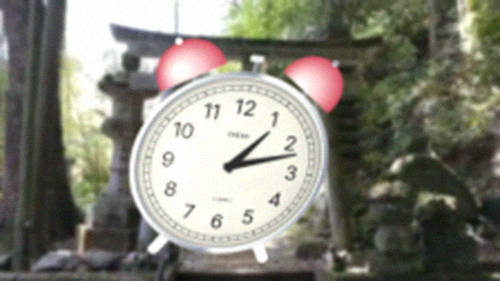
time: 1:12
